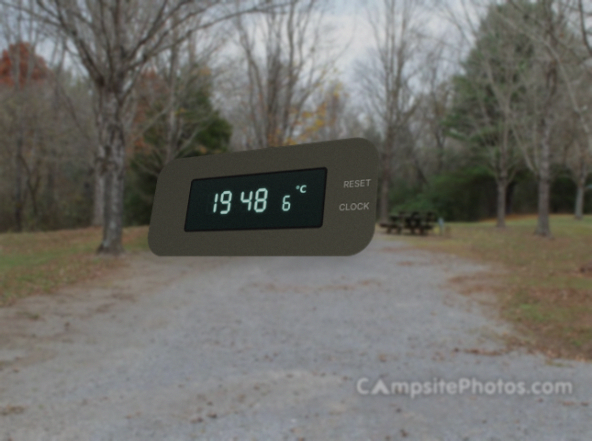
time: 19:48
